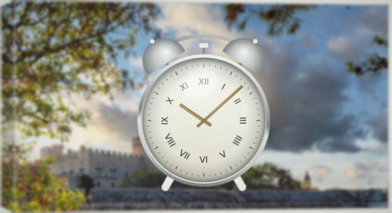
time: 10:08
